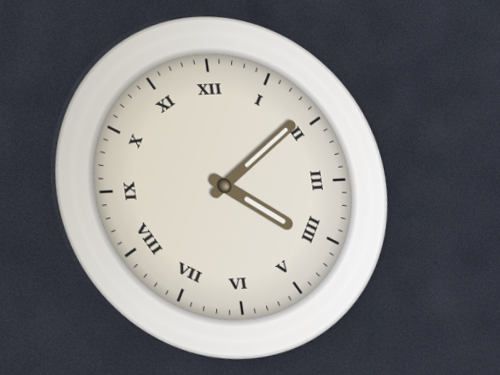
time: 4:09
